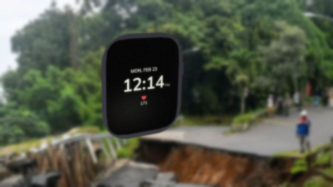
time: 12:14
